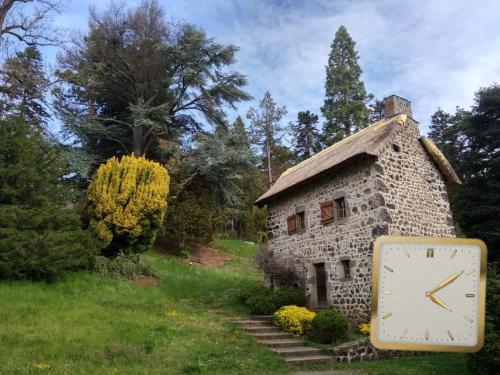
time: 4:09
